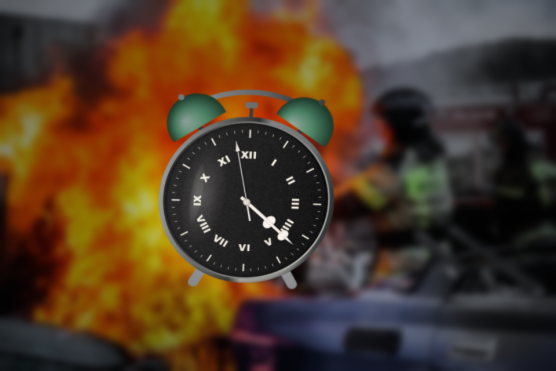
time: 4:21:58
